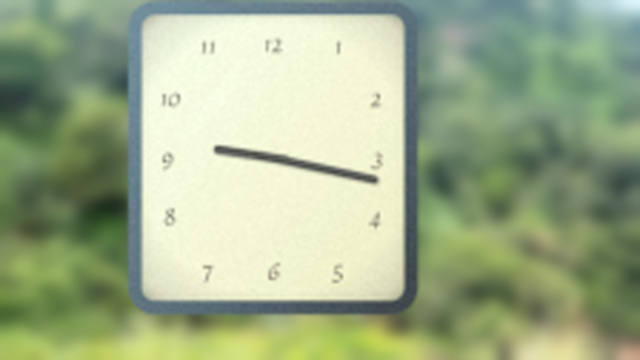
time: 9:17
